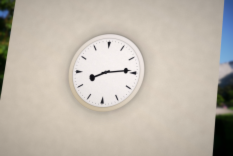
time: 8:14
